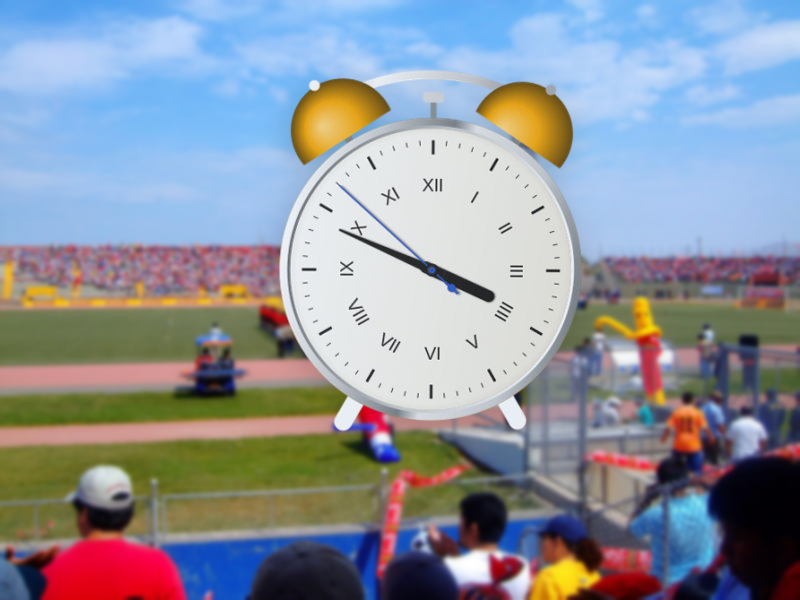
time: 3:48:52
